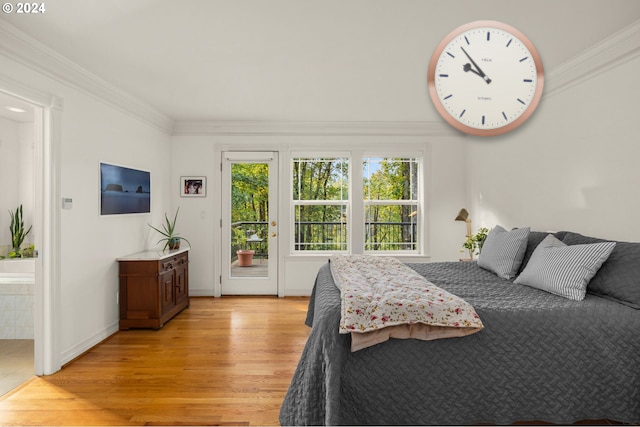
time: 9:53
